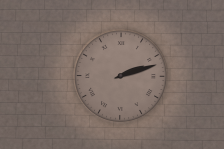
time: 2:12
